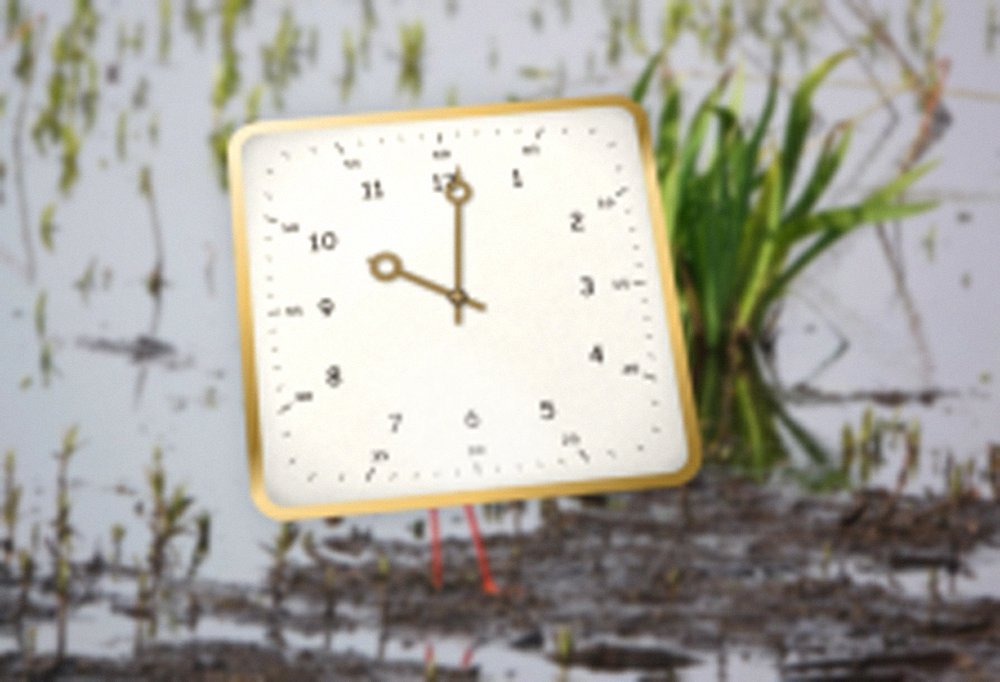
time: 10:01
